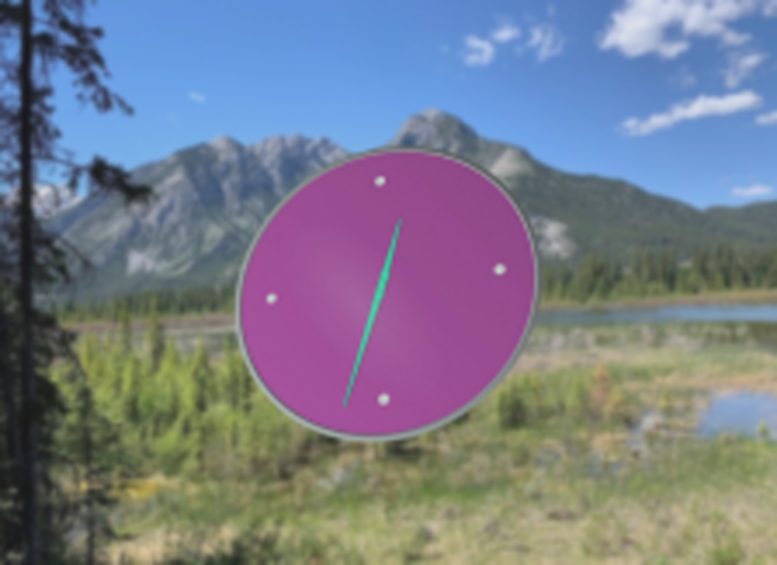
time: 12:33
